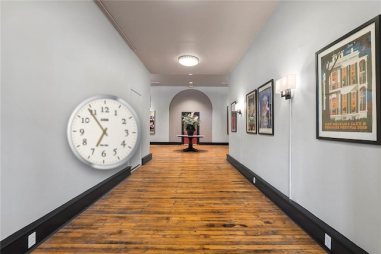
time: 6:54
